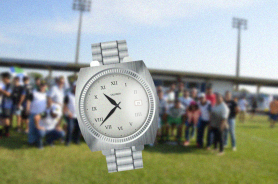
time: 10:38
